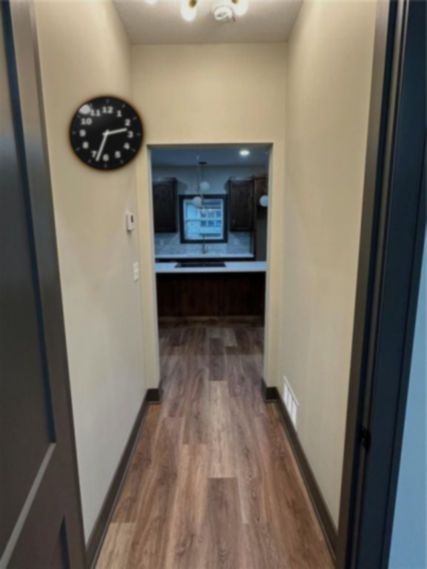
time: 2:33
